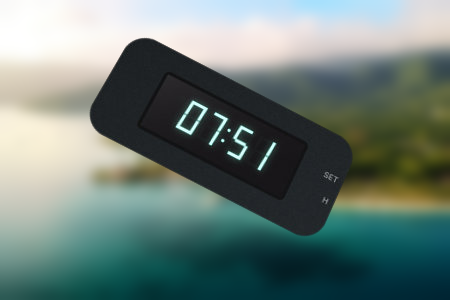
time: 7:51
